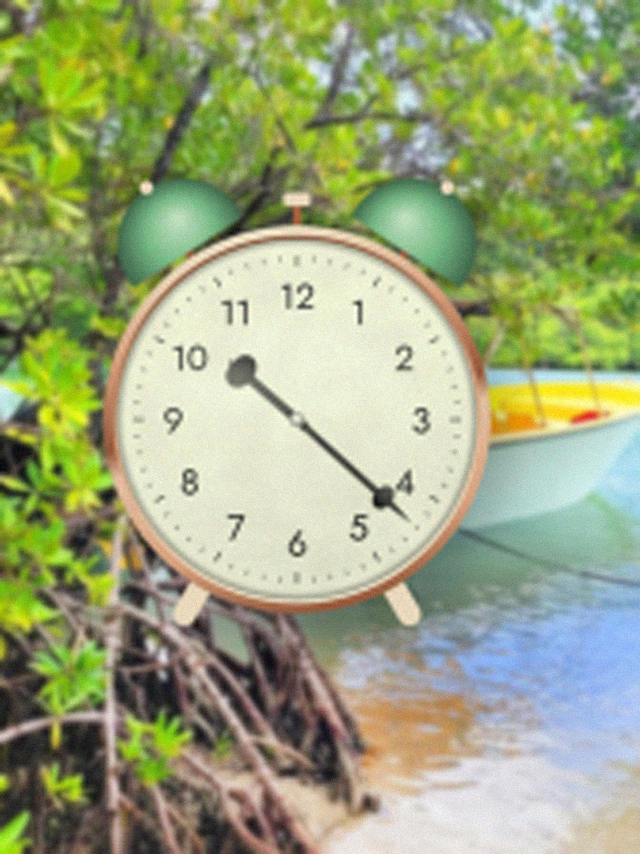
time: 10:22
